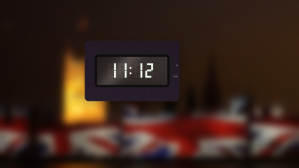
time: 11:12
